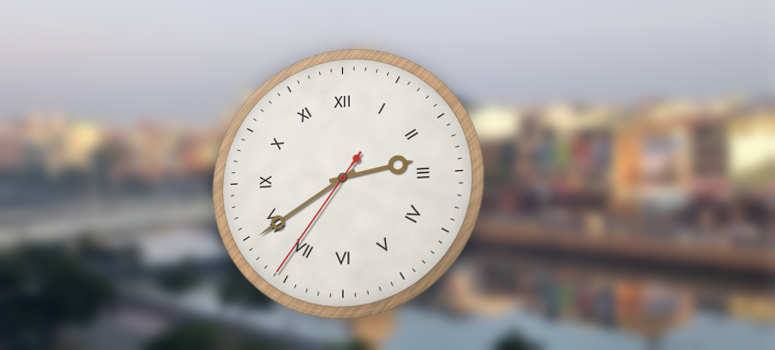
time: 2:39:36
